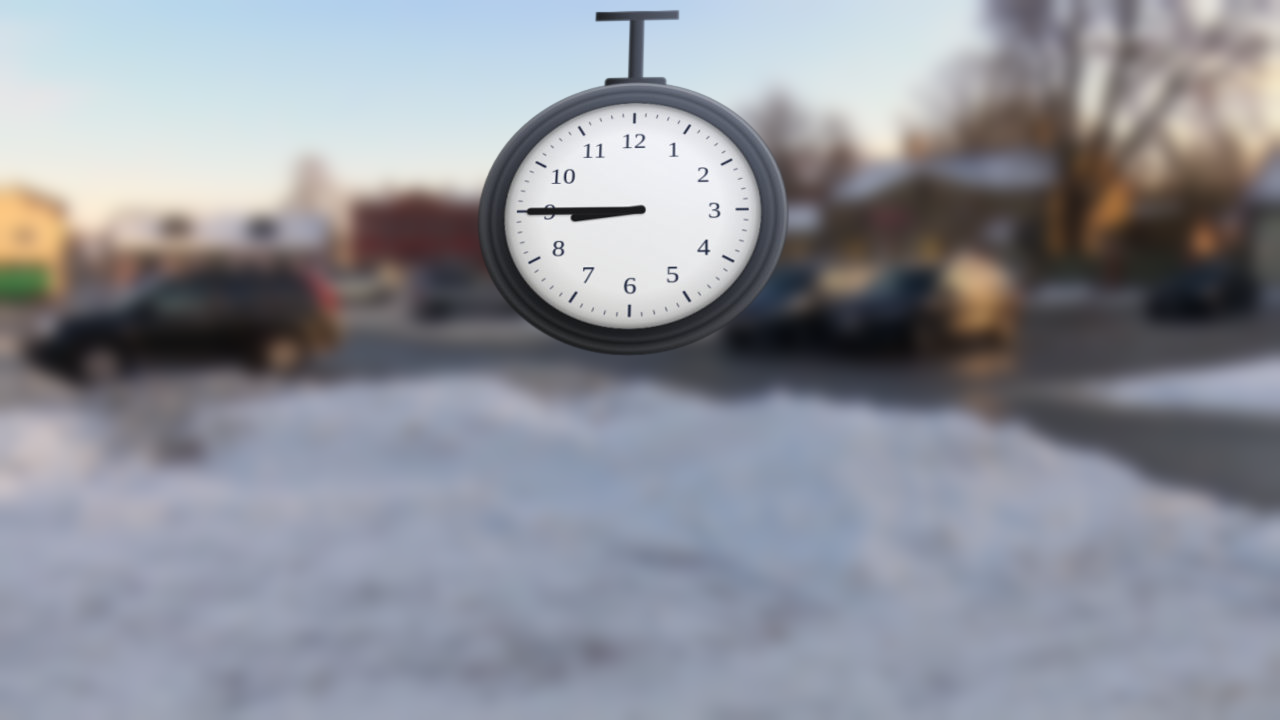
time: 8:45
